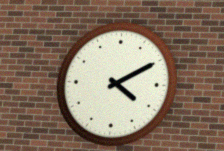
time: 4:10
